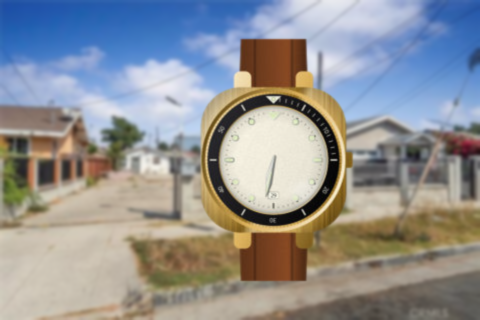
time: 6:32
